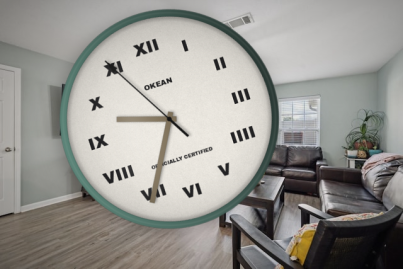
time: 9:34:55
